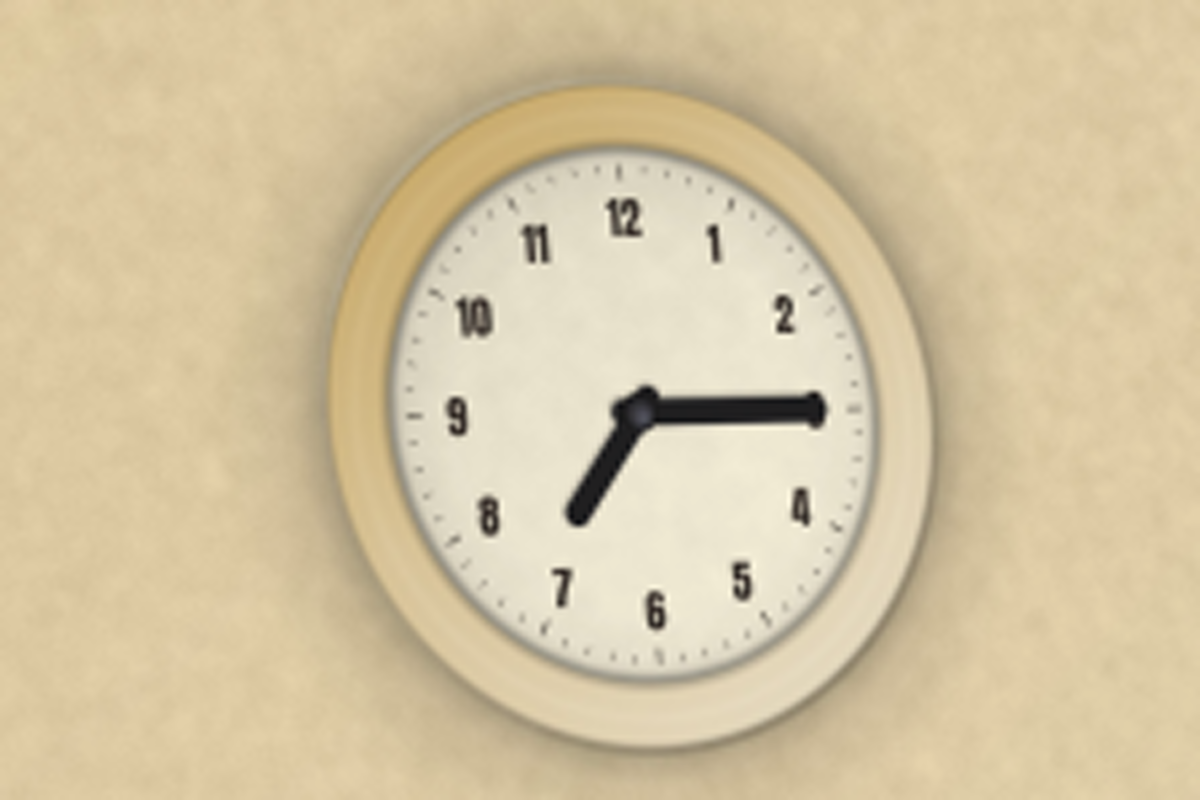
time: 7:15
